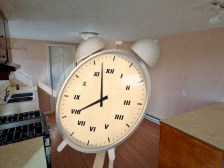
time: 7:57
